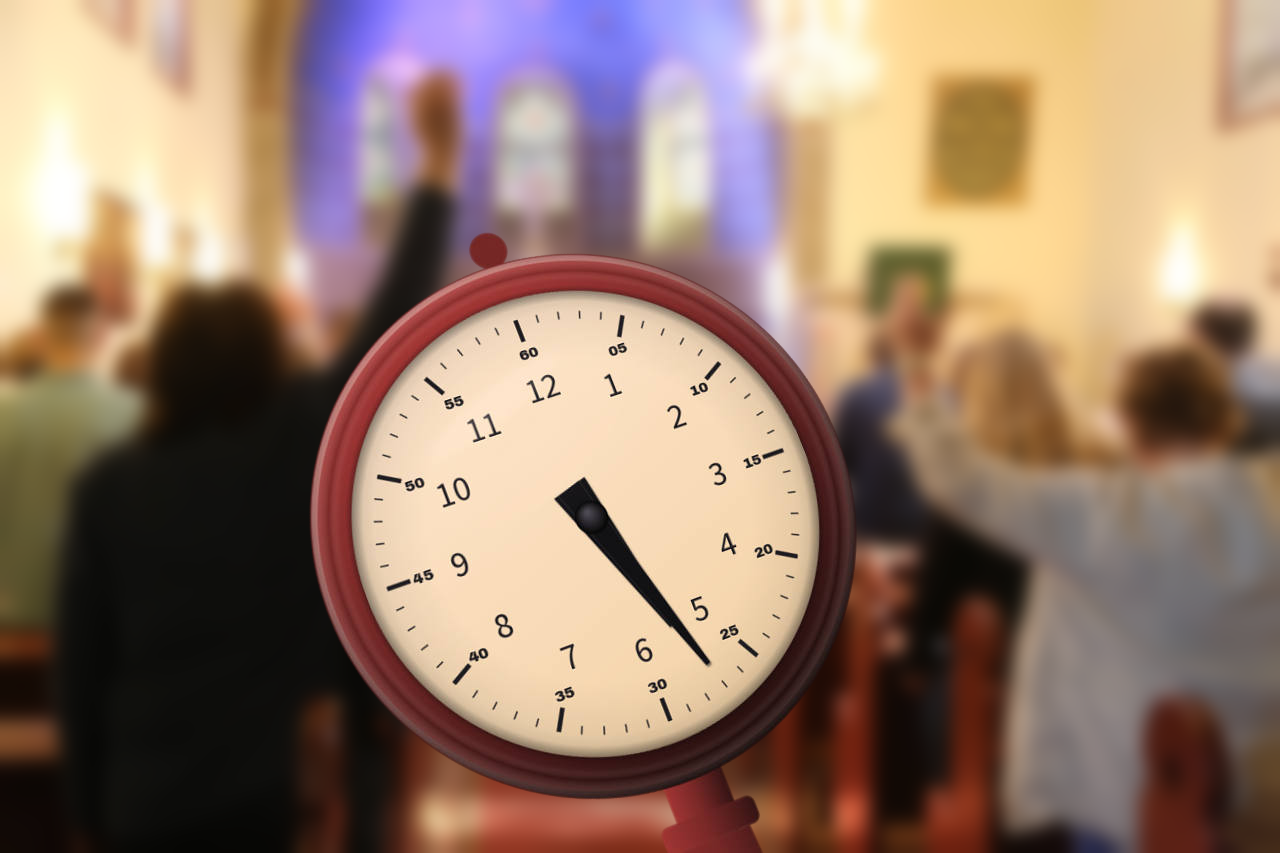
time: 5:27
